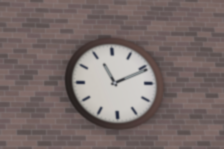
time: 11:11
